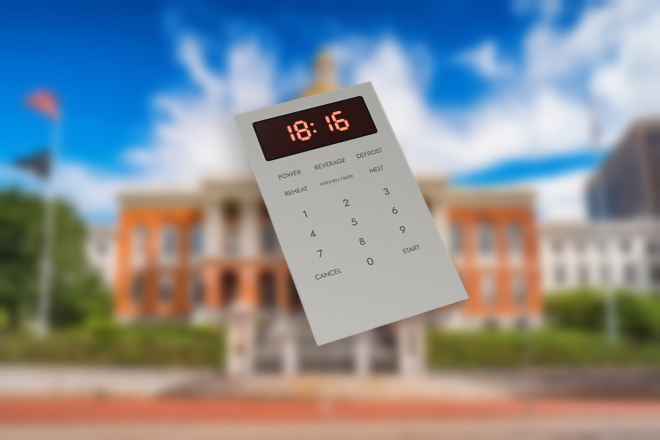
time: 18:16
